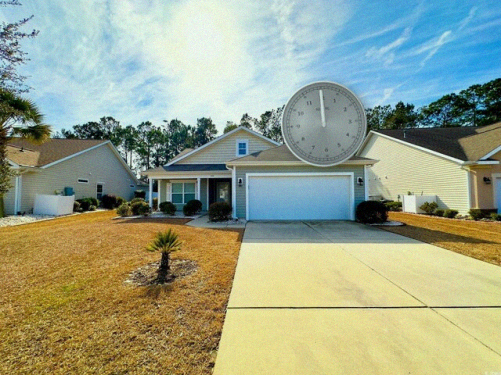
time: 12:00
